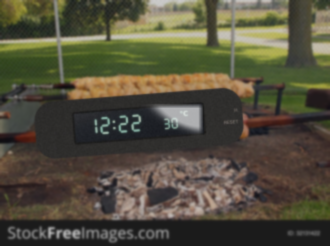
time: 12:22
